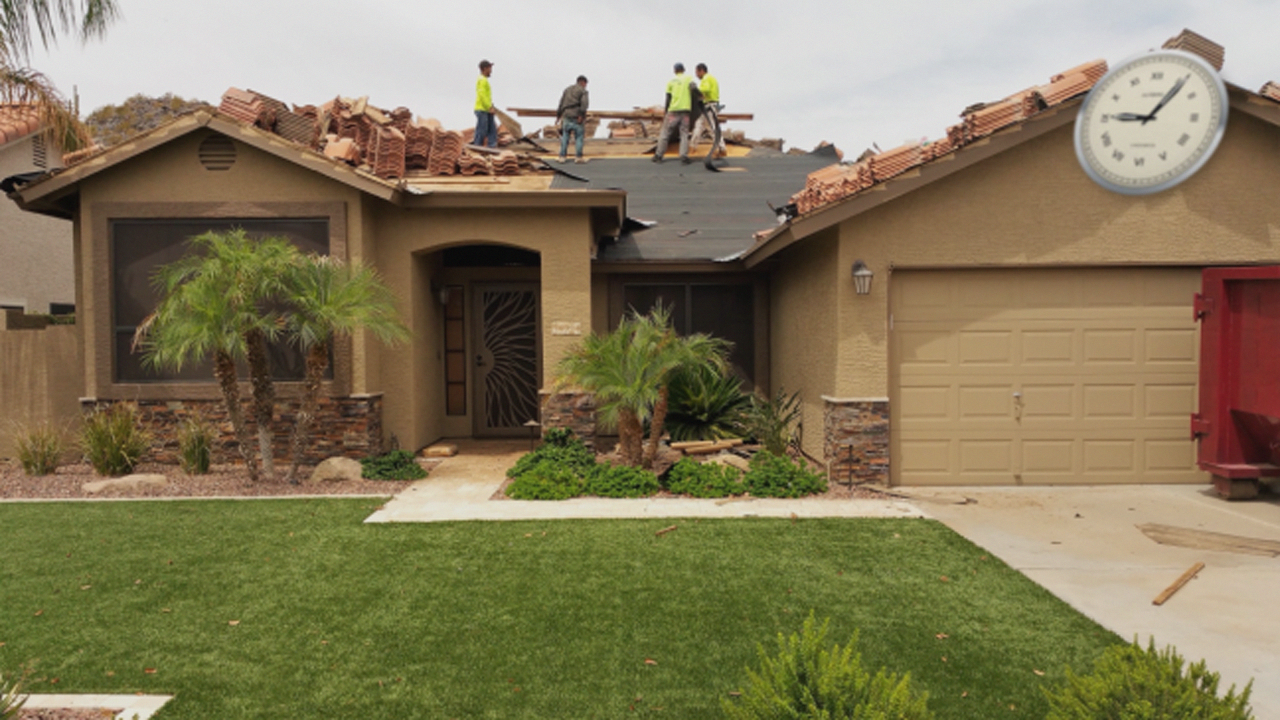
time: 9:06
